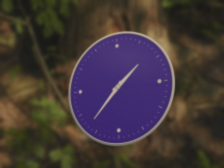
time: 1:37
